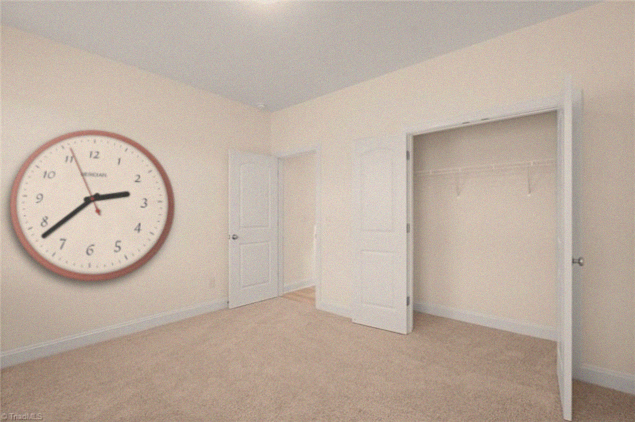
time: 2:37:56
